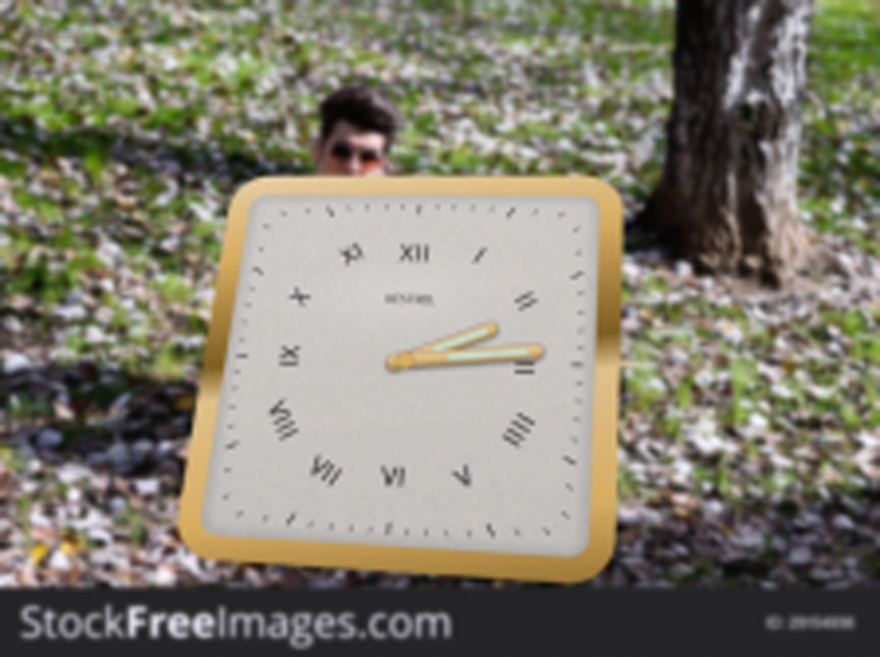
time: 2:14
